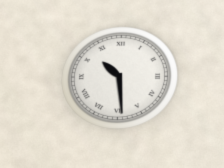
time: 10:29
